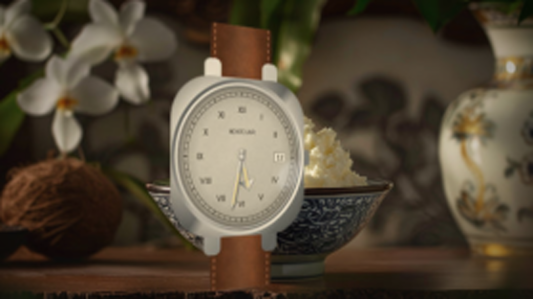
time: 5:32
